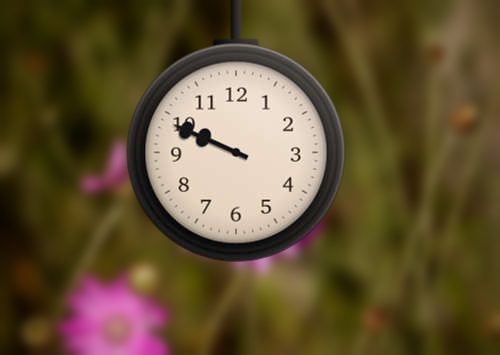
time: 9:49
